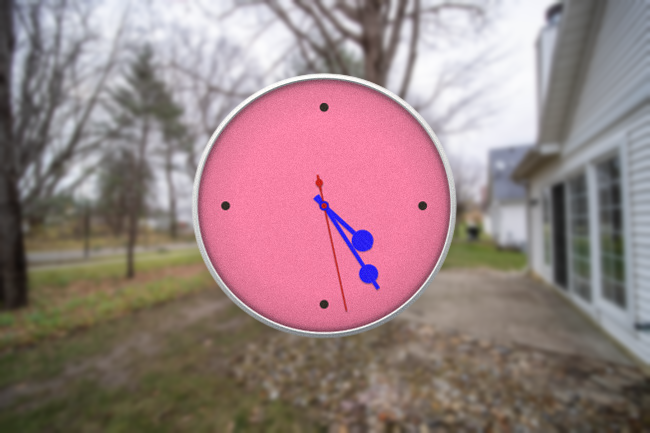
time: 4:24:28
